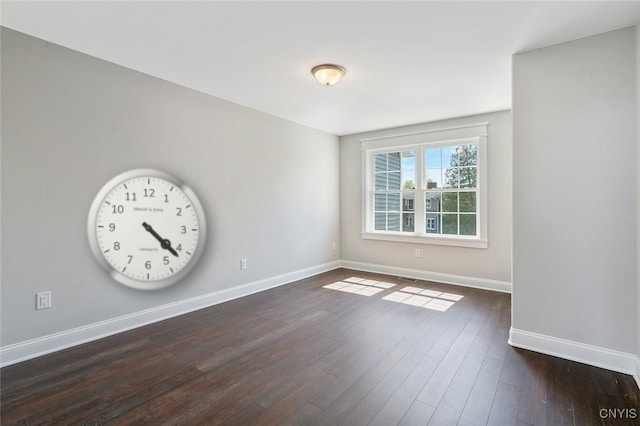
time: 4:22
